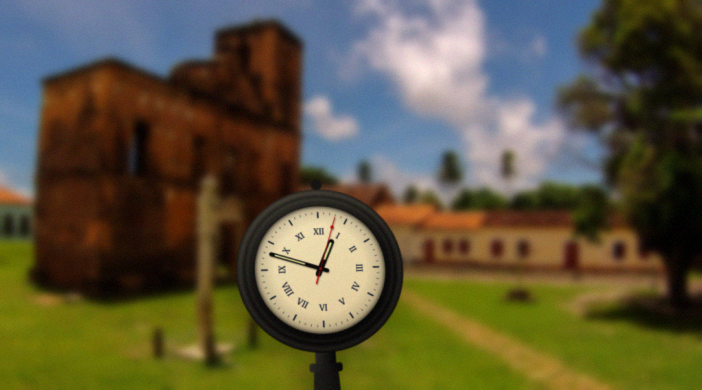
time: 12:48:03
